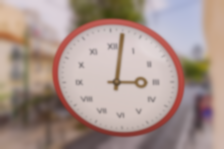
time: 3:02
